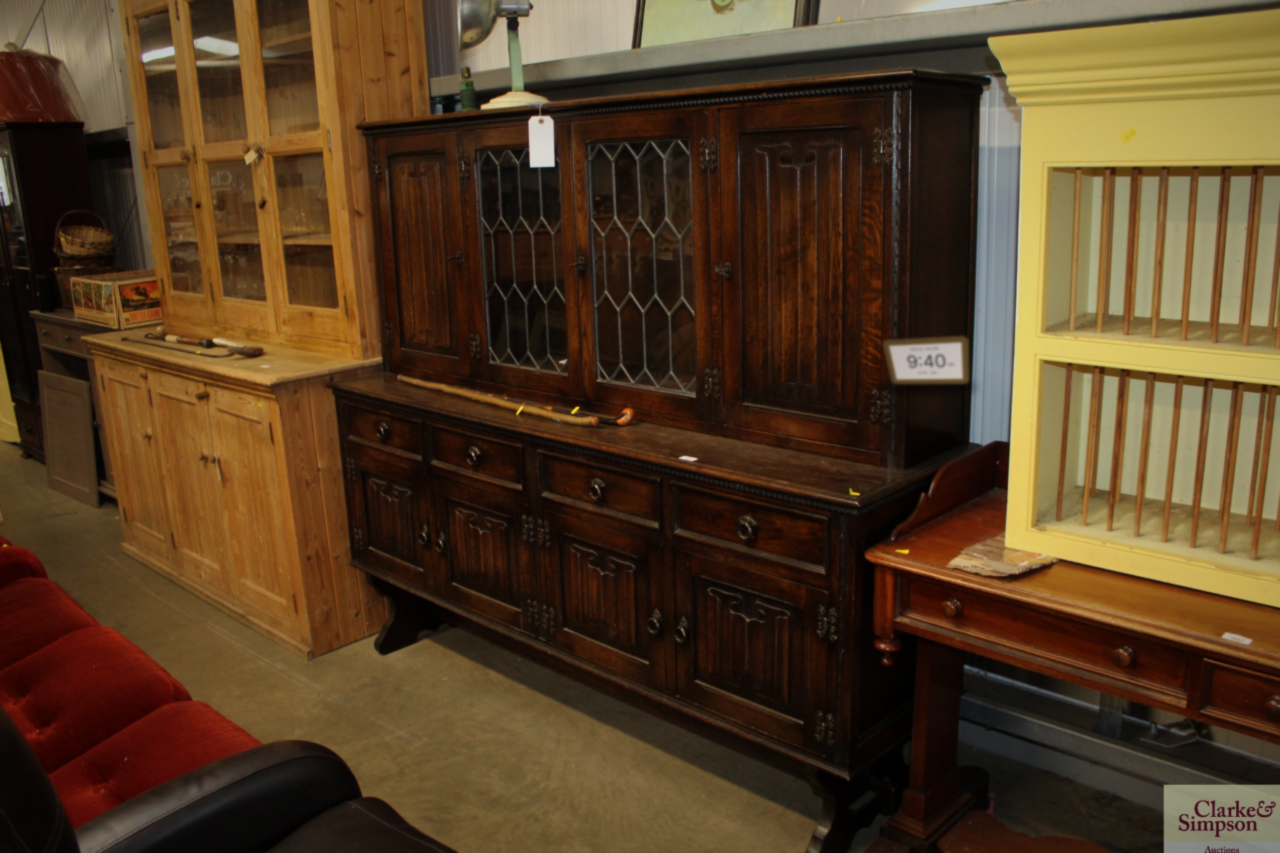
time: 9:40
